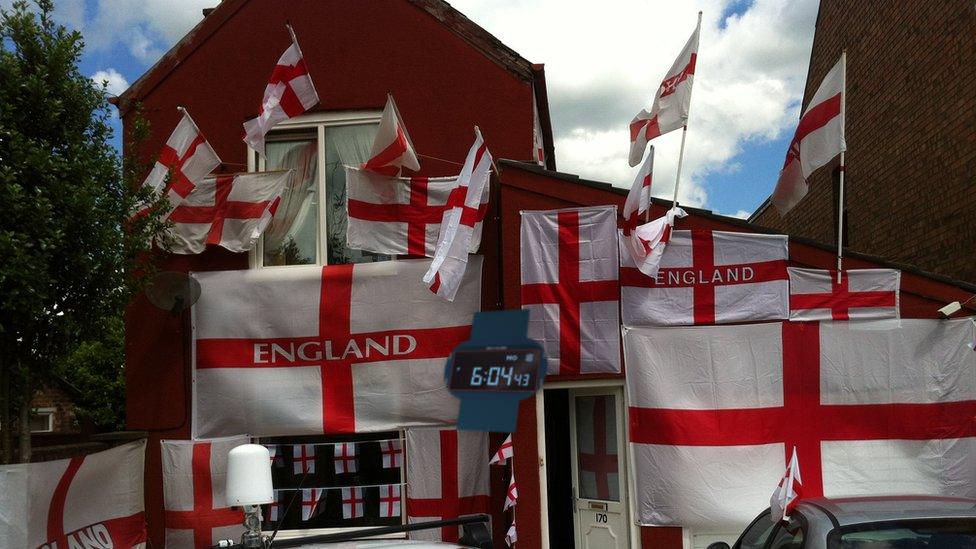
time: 6:04:43
